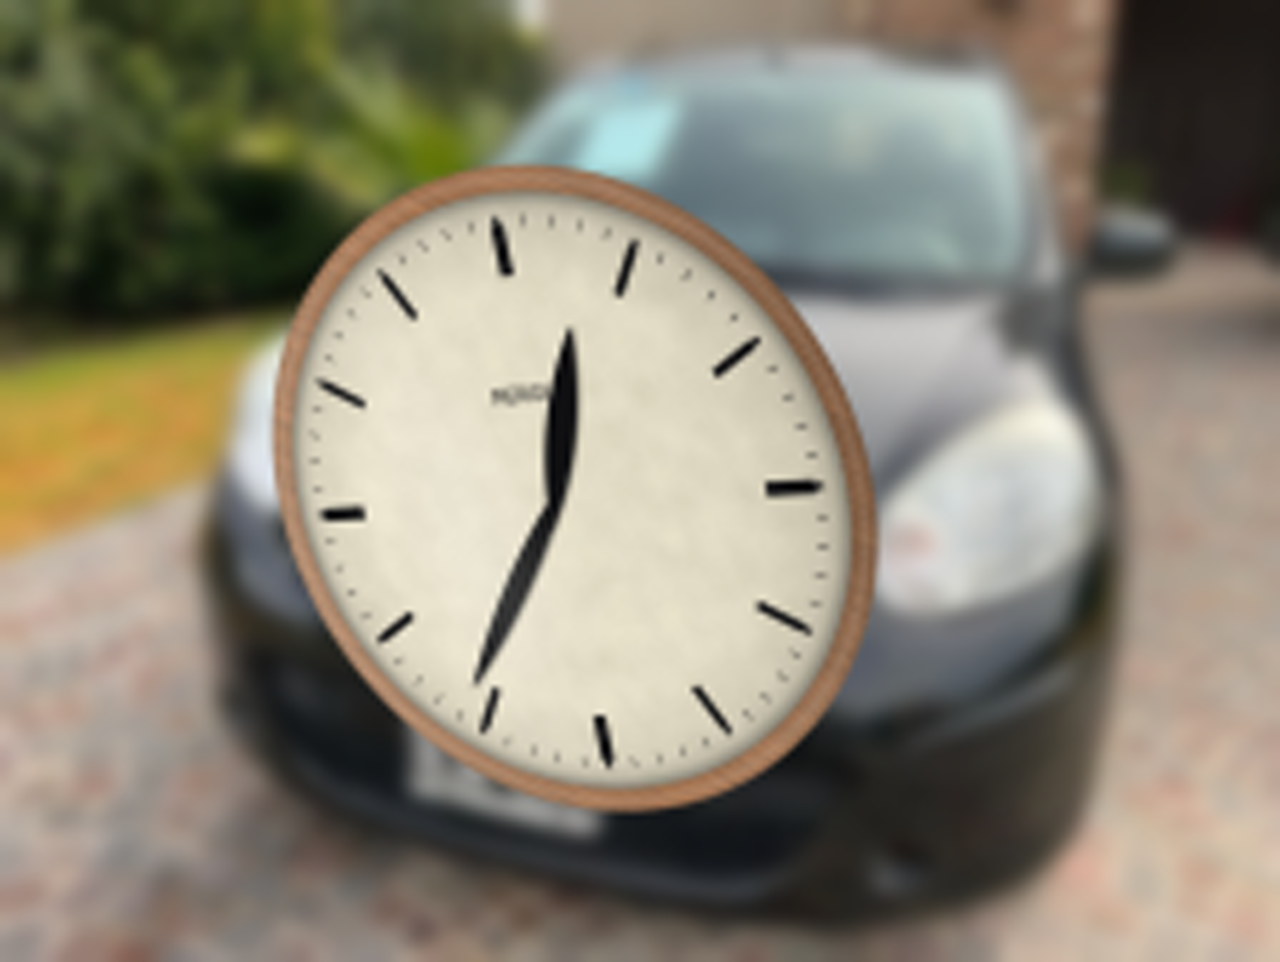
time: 12:36
